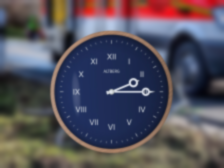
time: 2:15
